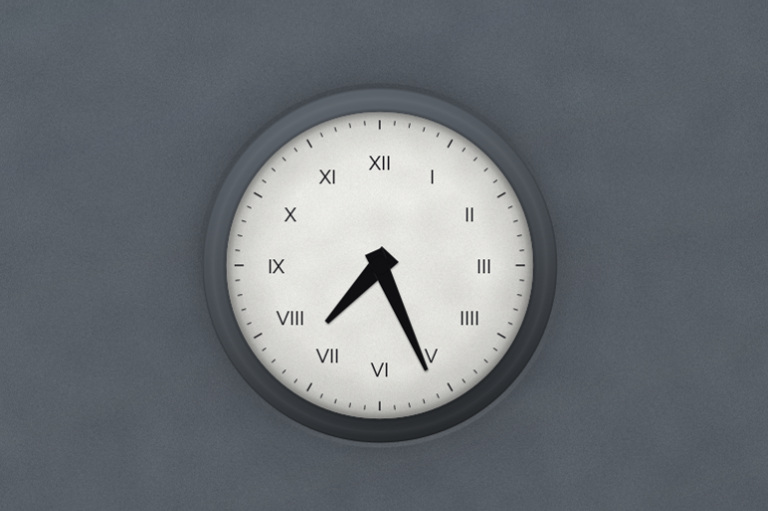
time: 7:26
